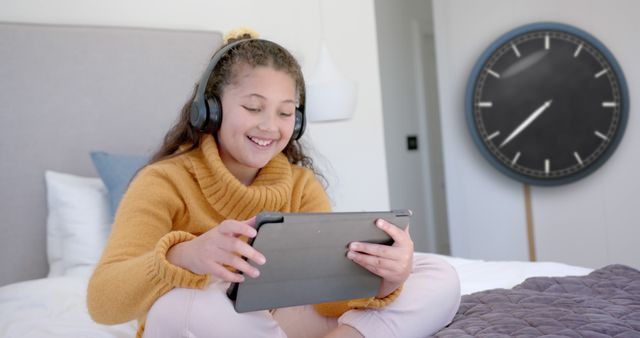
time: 7:38
